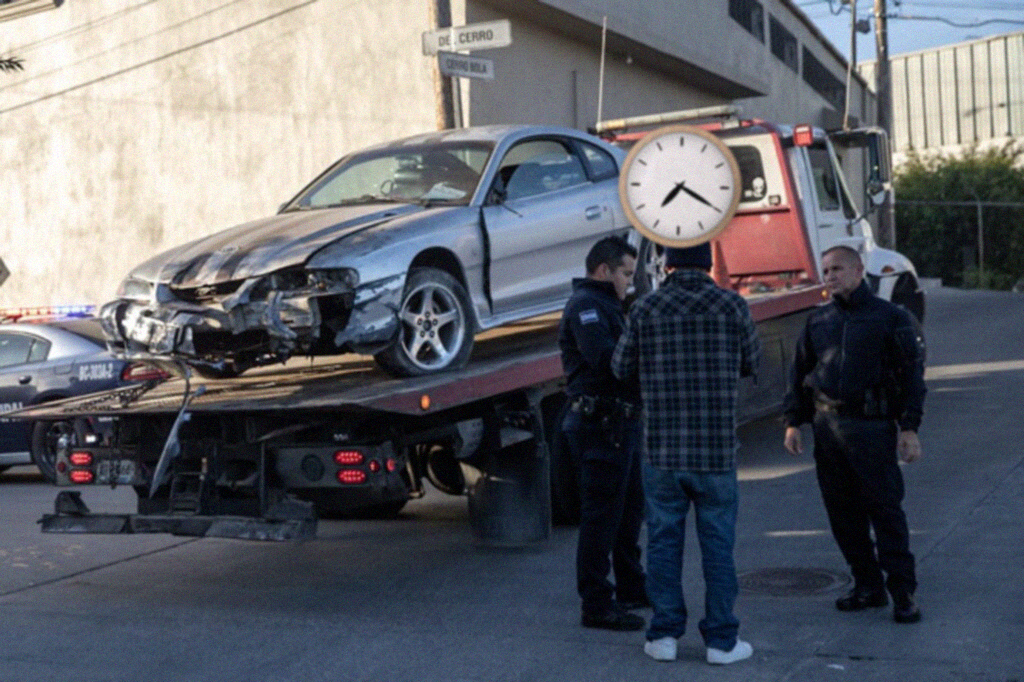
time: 7:20
